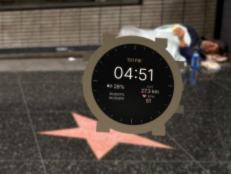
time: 4:51
